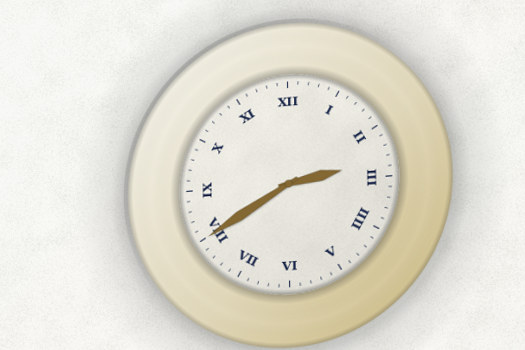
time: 2:40
